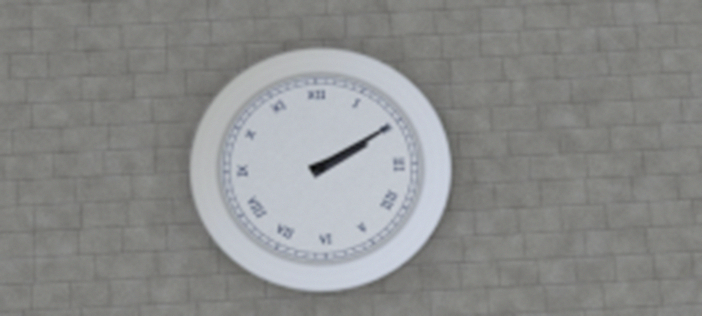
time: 2:10
